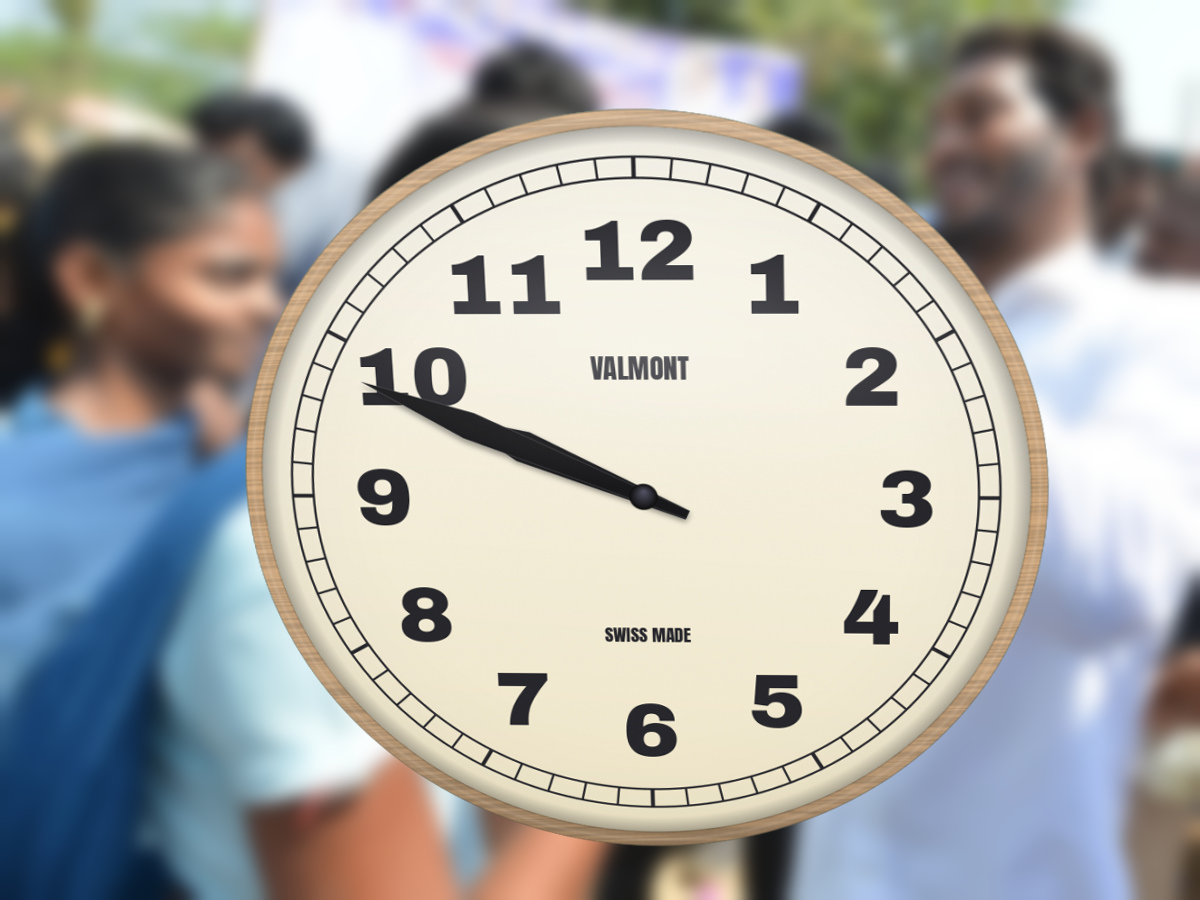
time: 9:49
